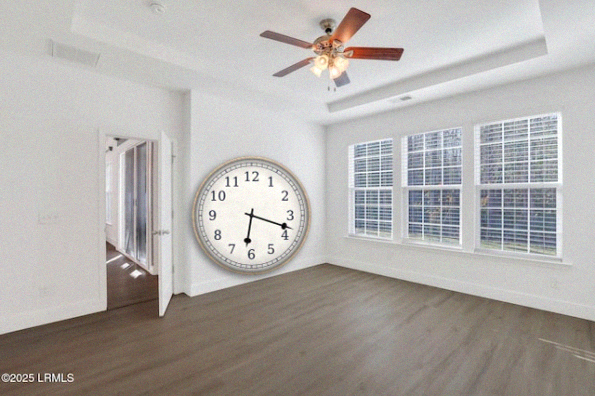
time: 6:18
